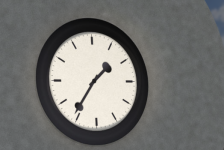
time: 1:36
